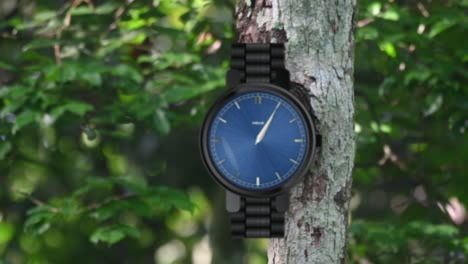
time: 1:05
